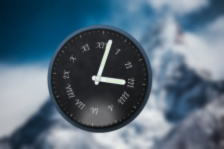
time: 3:02
